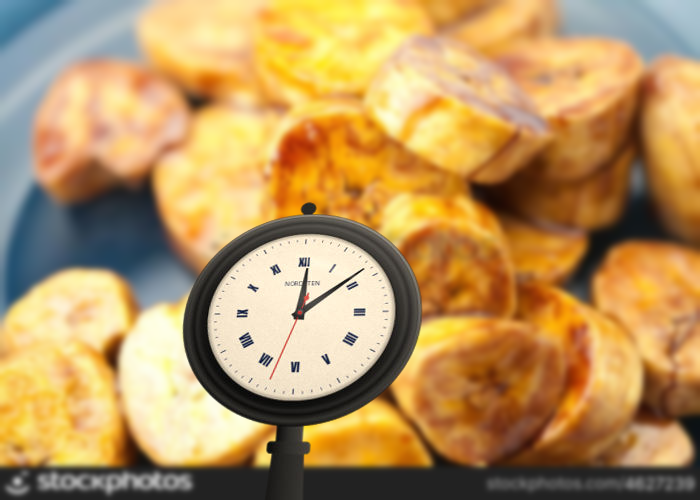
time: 12:08:33
